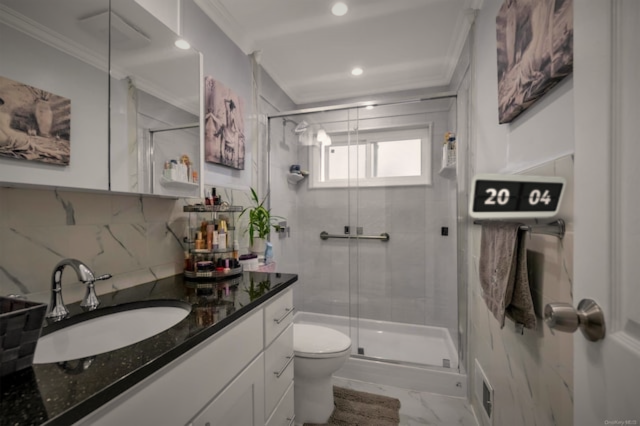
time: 20:04
